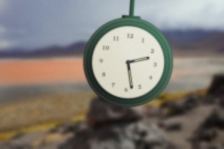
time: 2:28
